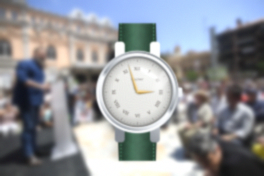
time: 2:57
